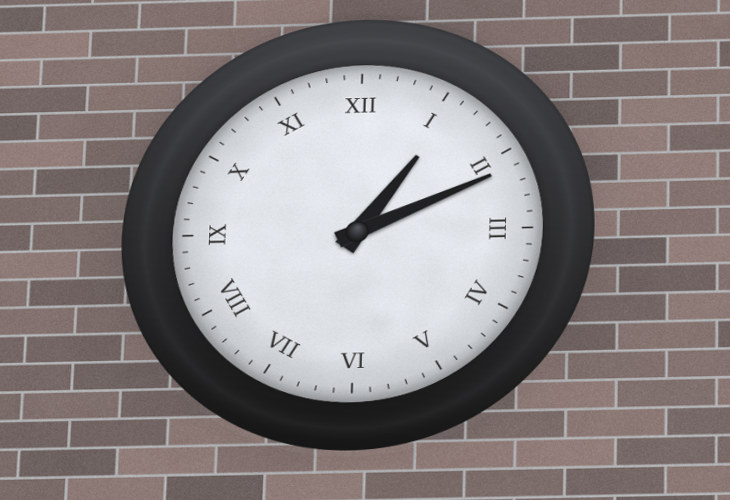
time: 1:11
